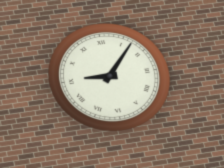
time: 9:07
